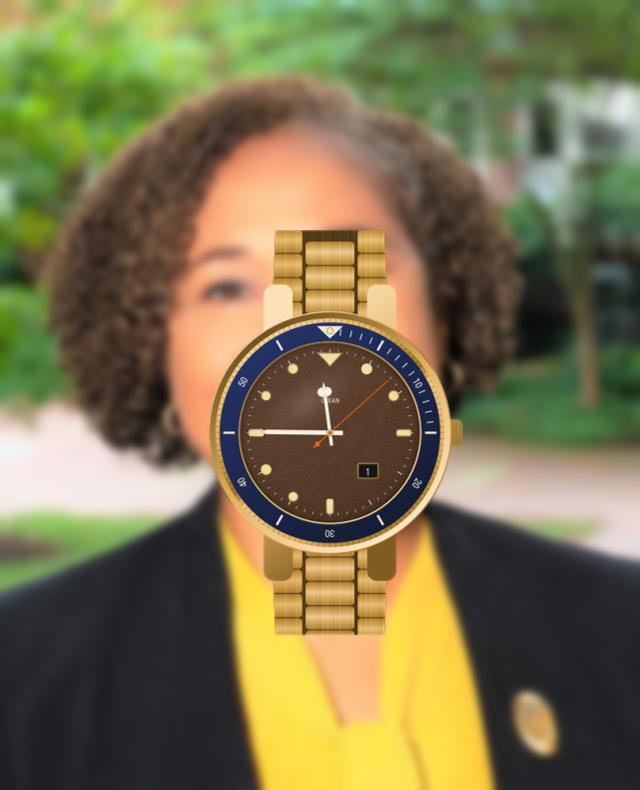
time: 11:45:08
